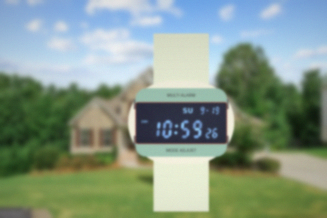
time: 10:59
